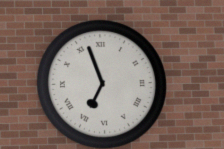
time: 6:57
